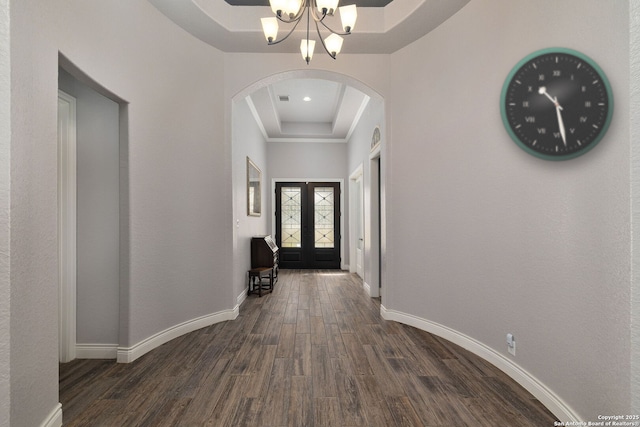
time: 10:28
